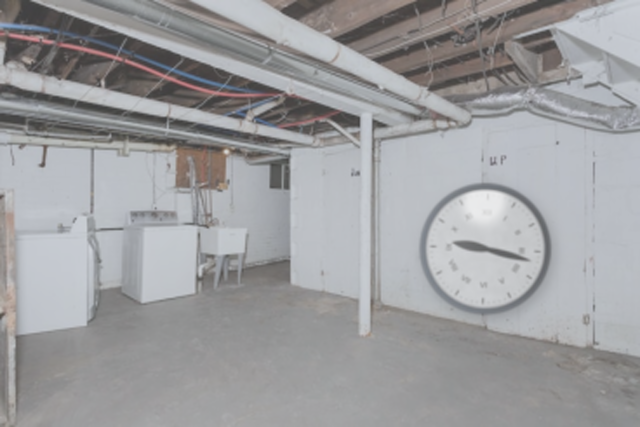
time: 9:17
